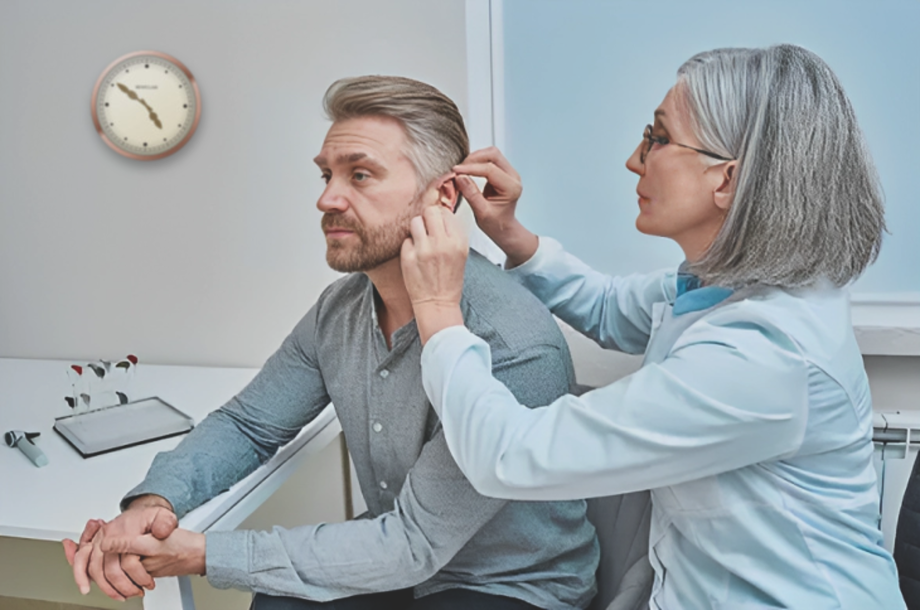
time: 4:51
